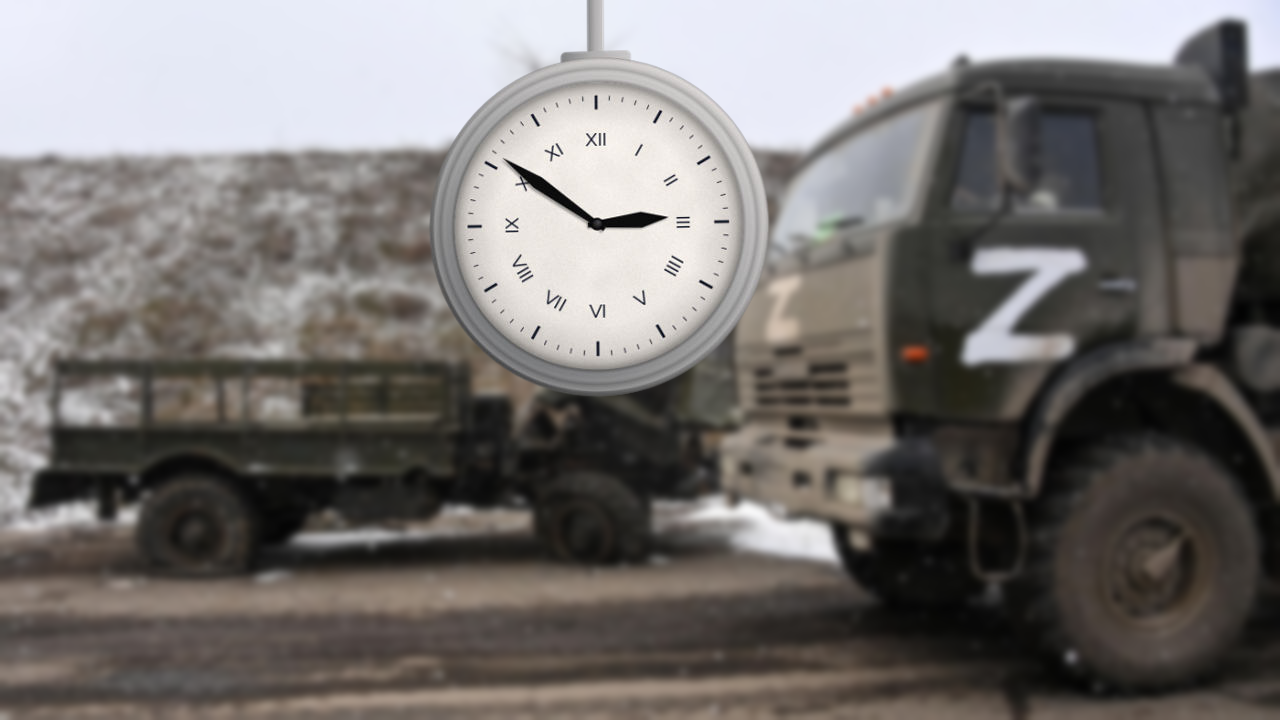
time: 2:51
